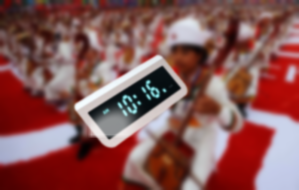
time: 10:16
